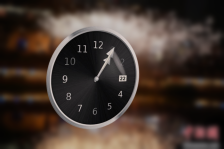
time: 1:05
